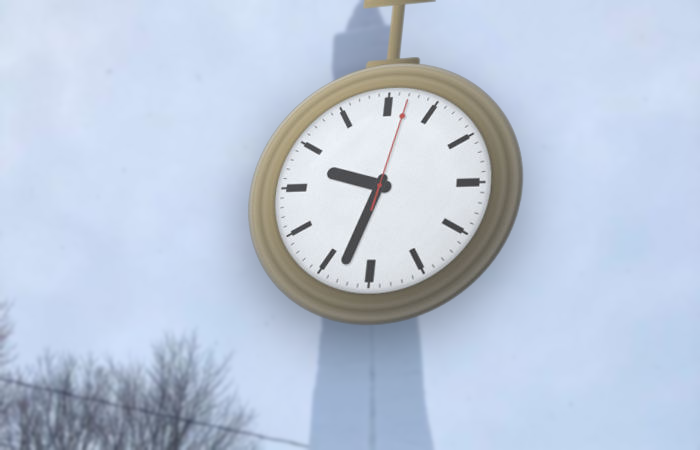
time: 9:33:02
